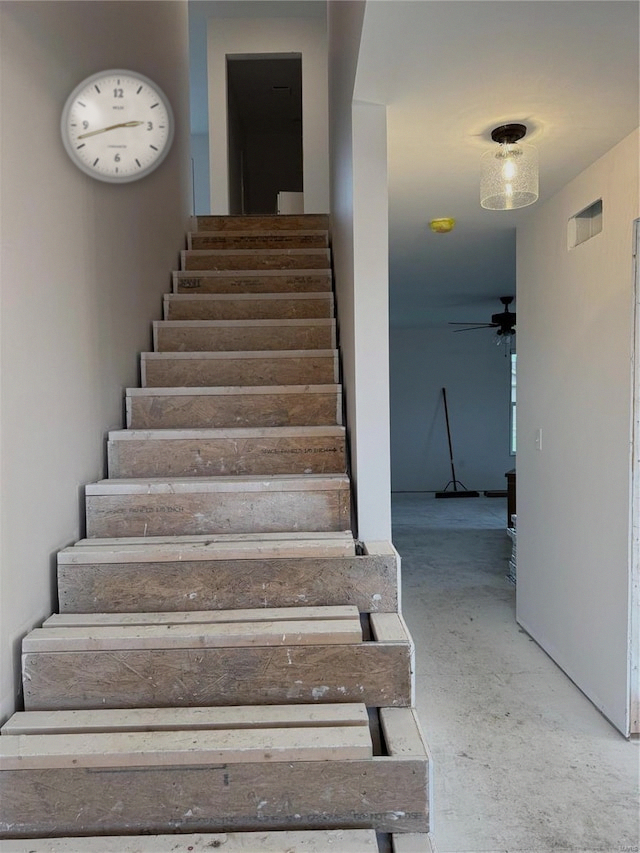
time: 2:42
